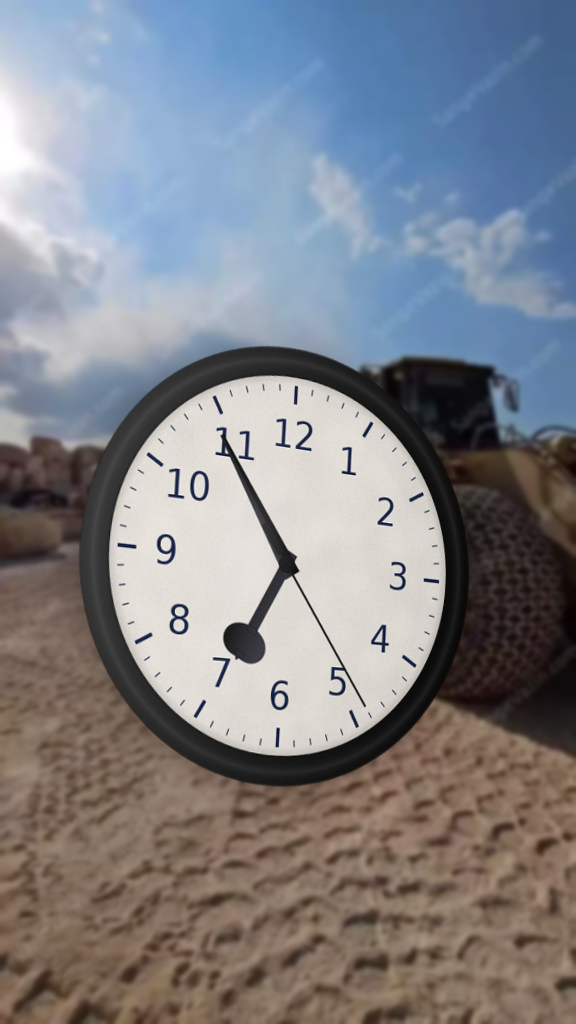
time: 6:54:24
